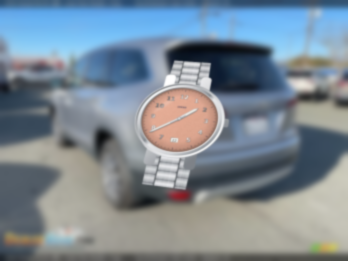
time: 1:39
